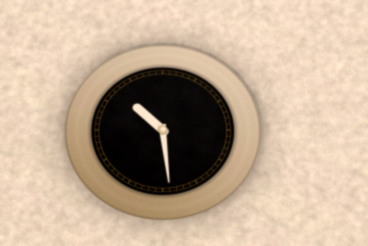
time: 10:29
